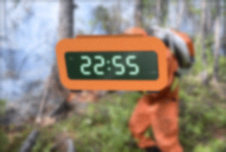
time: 22:55
